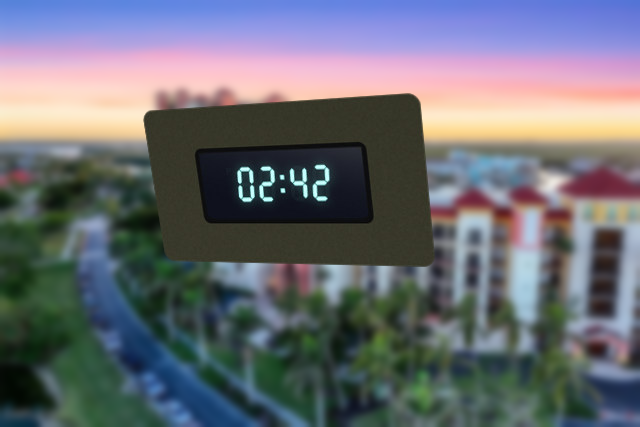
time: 2:42
